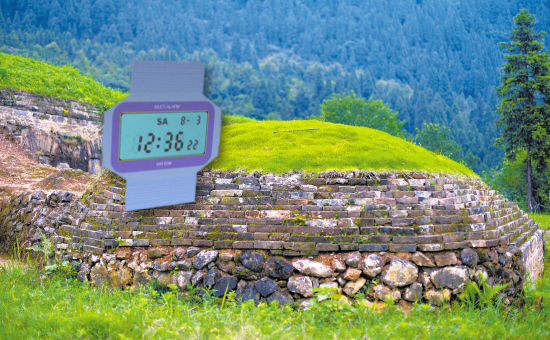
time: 12:36:22
